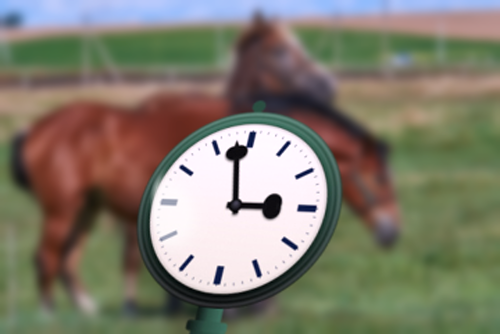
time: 2:58
